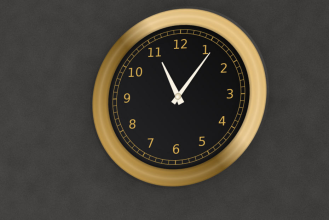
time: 11:06
